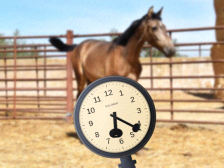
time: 6:22
